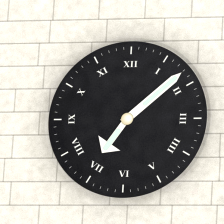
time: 7:08
